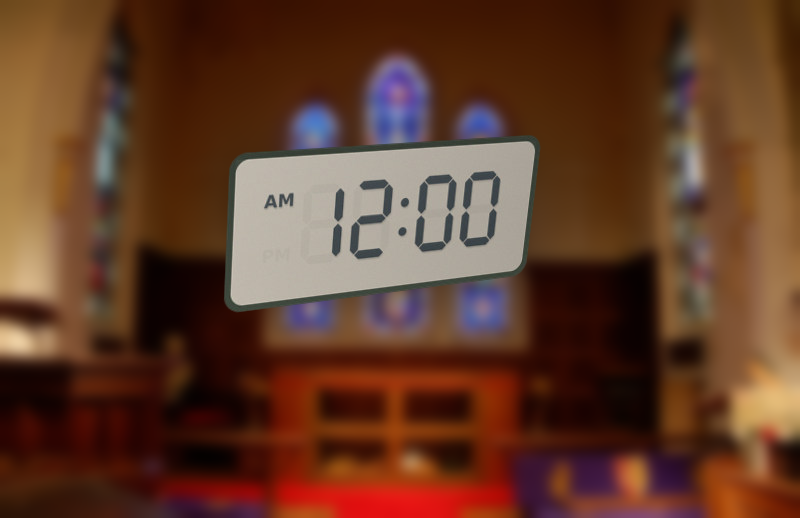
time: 12:00
